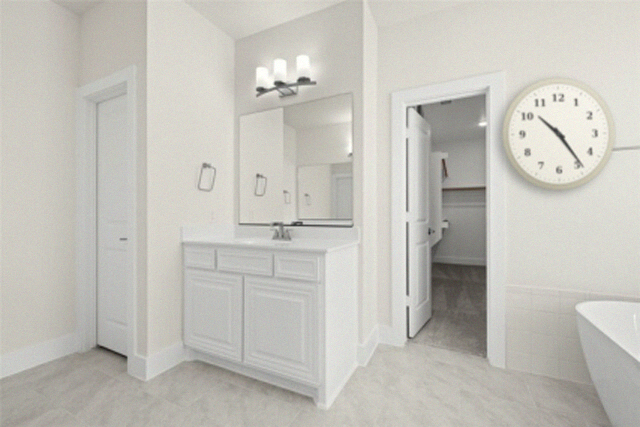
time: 10:24
